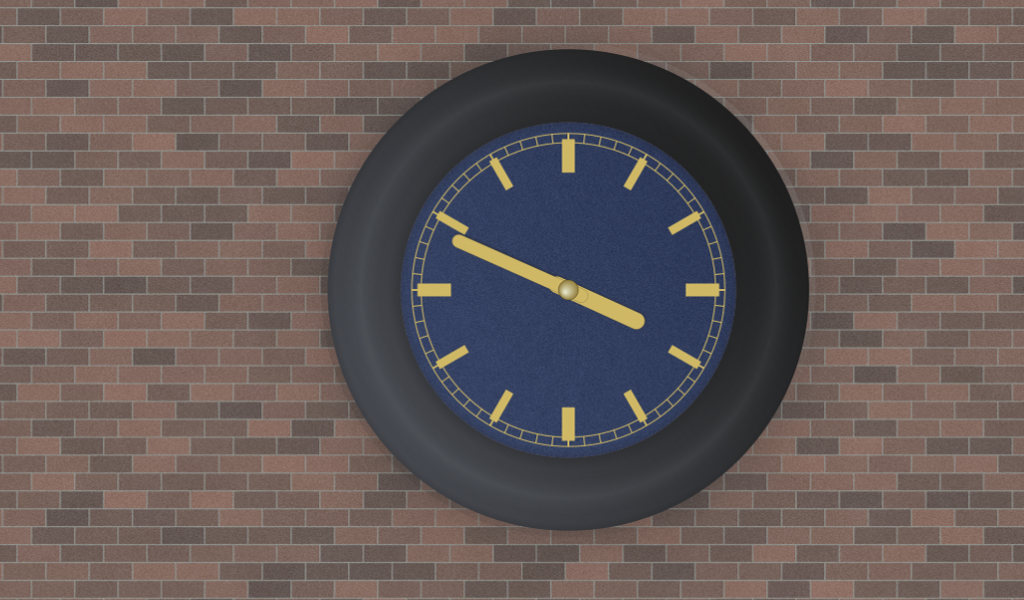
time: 3:49
